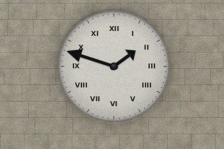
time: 1:48
